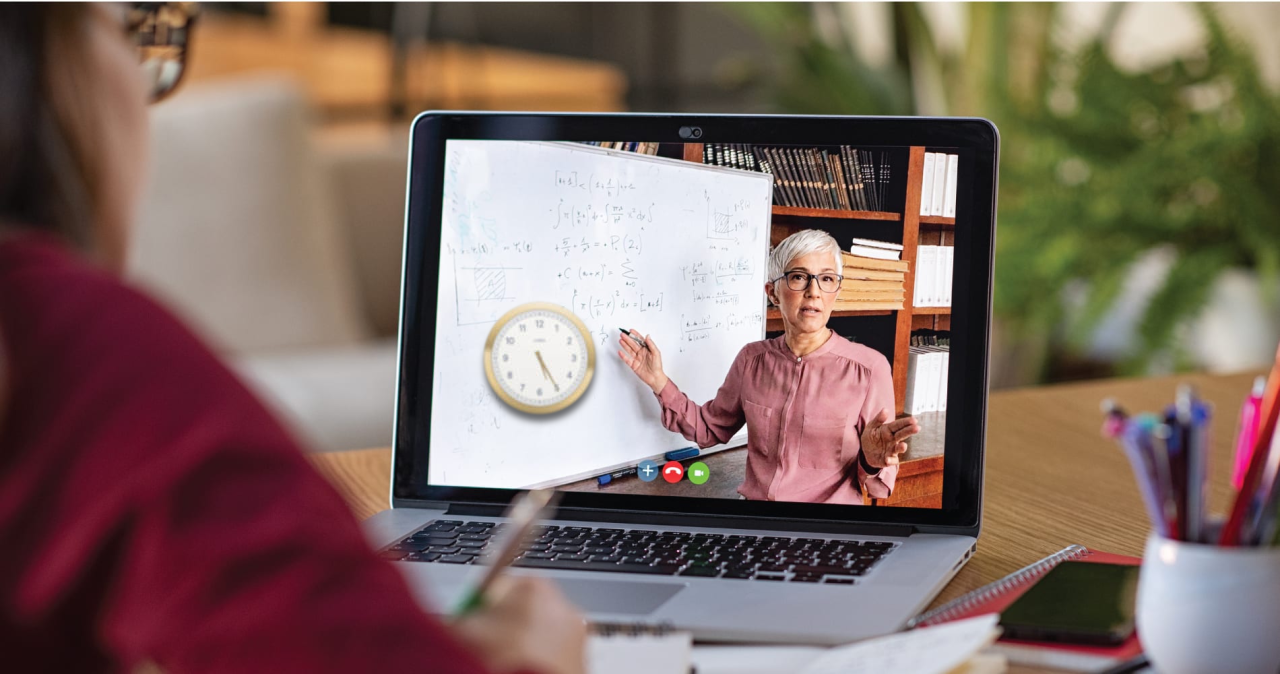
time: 5:25
